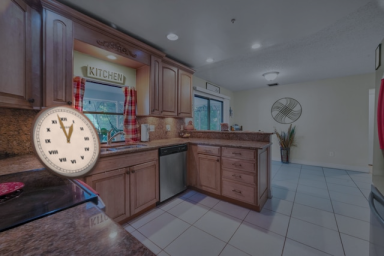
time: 12:58
